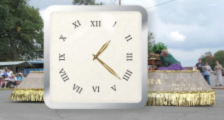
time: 1:22
